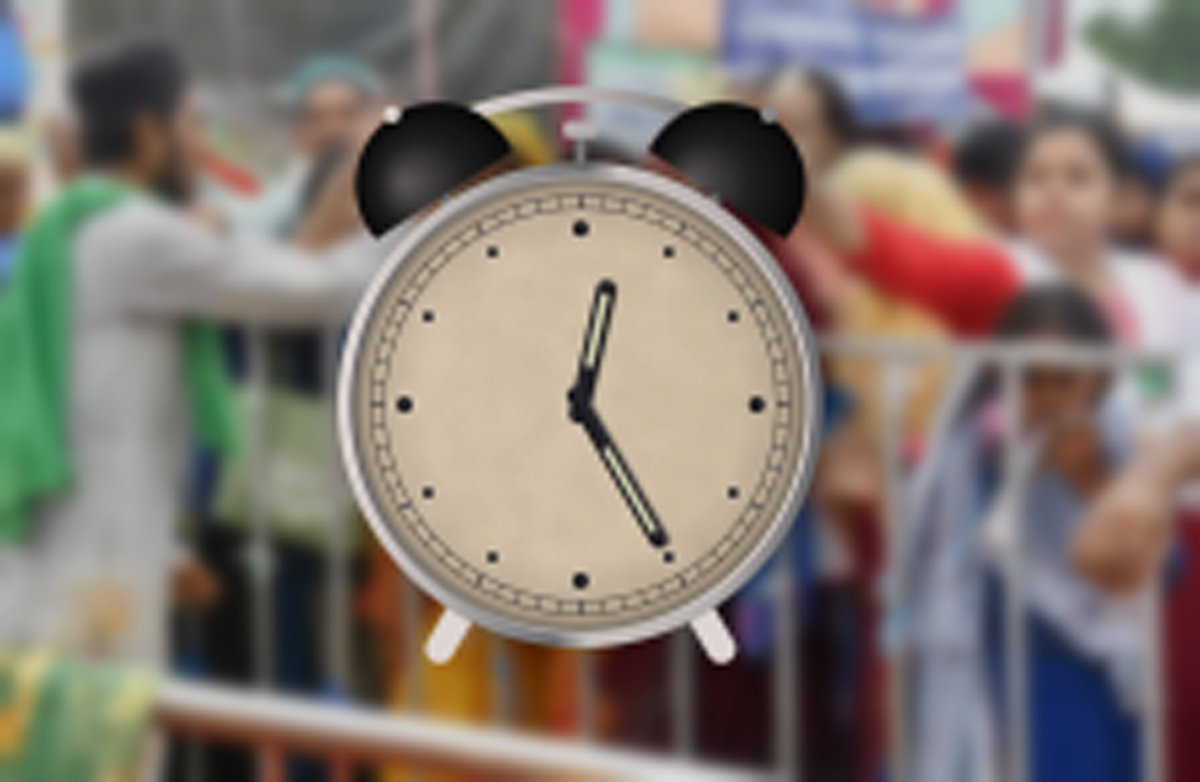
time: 12:25
